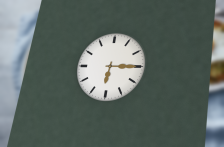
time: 6:15
